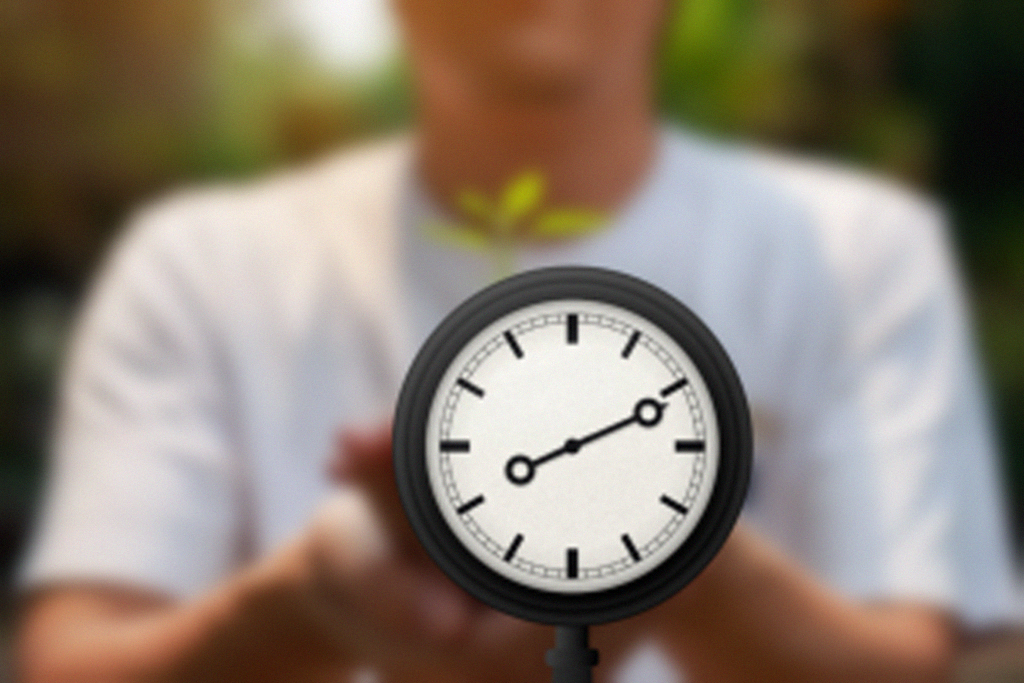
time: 8:11
